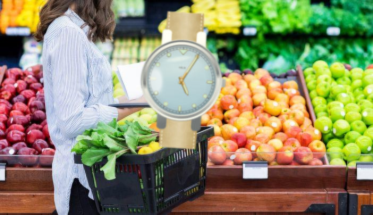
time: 5:05
